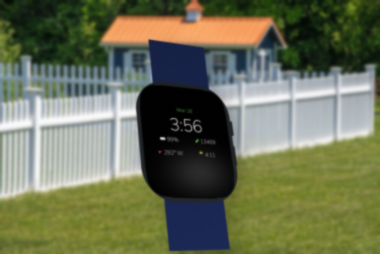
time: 3:56
